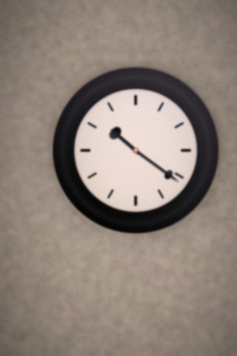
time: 10:21
